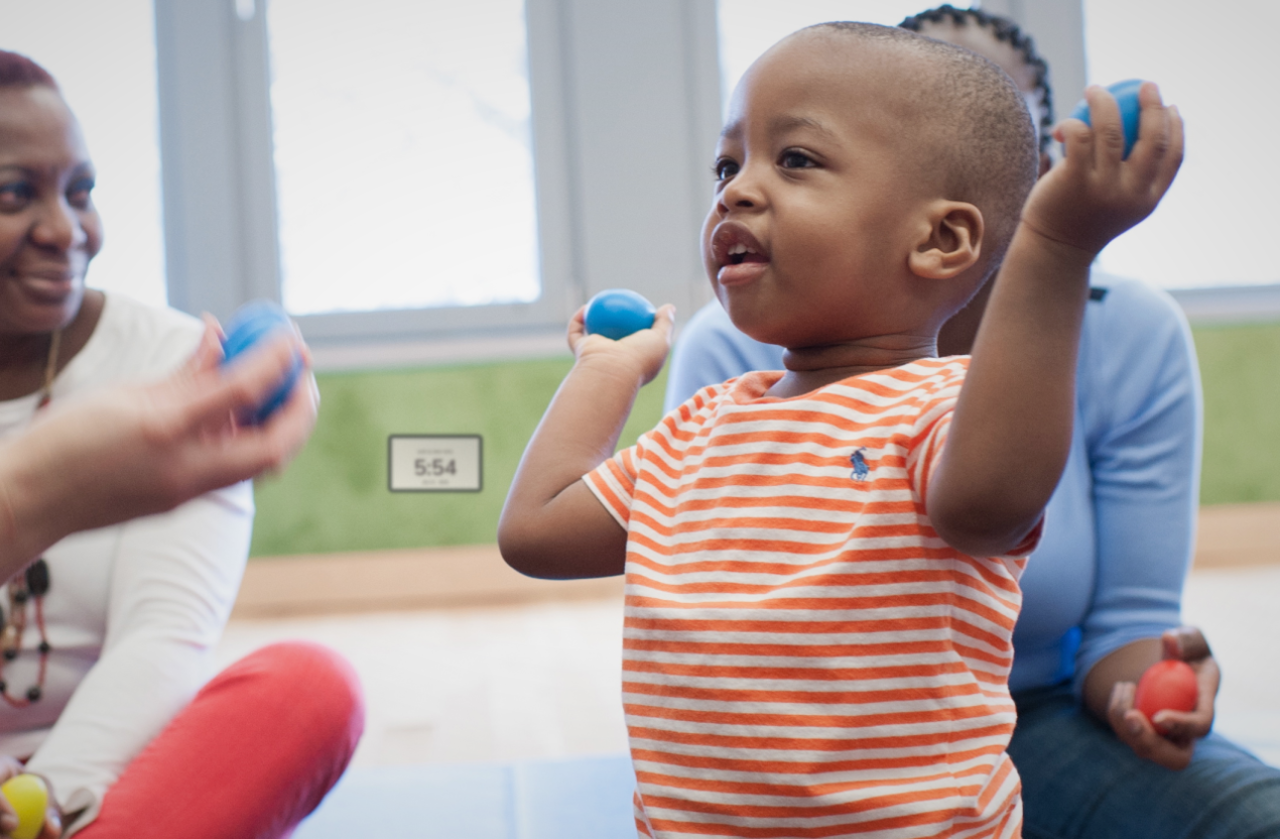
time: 5:54
